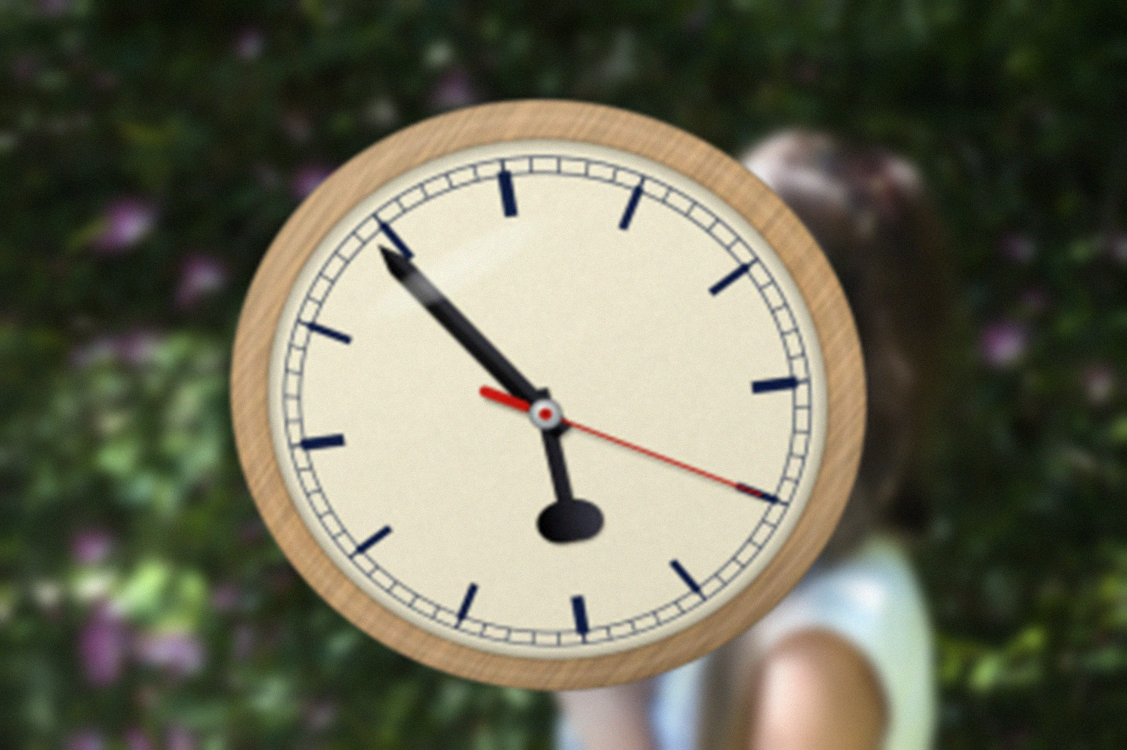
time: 5:54:20
